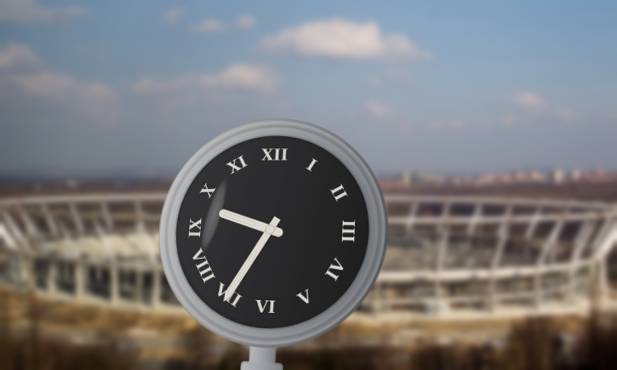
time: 9:35
